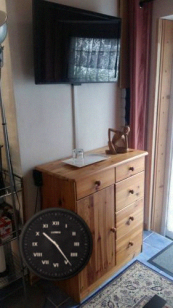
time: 10:24
